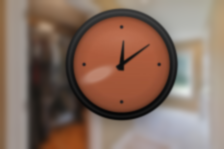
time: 12:09
